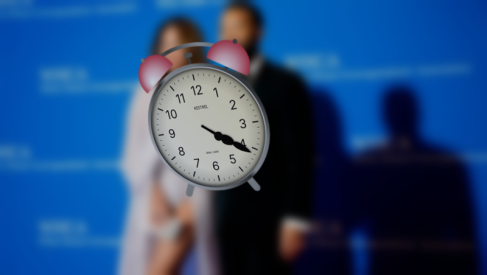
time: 4:21
